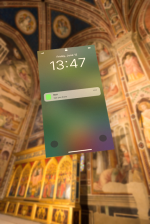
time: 13:47
